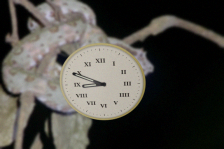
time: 8:49
